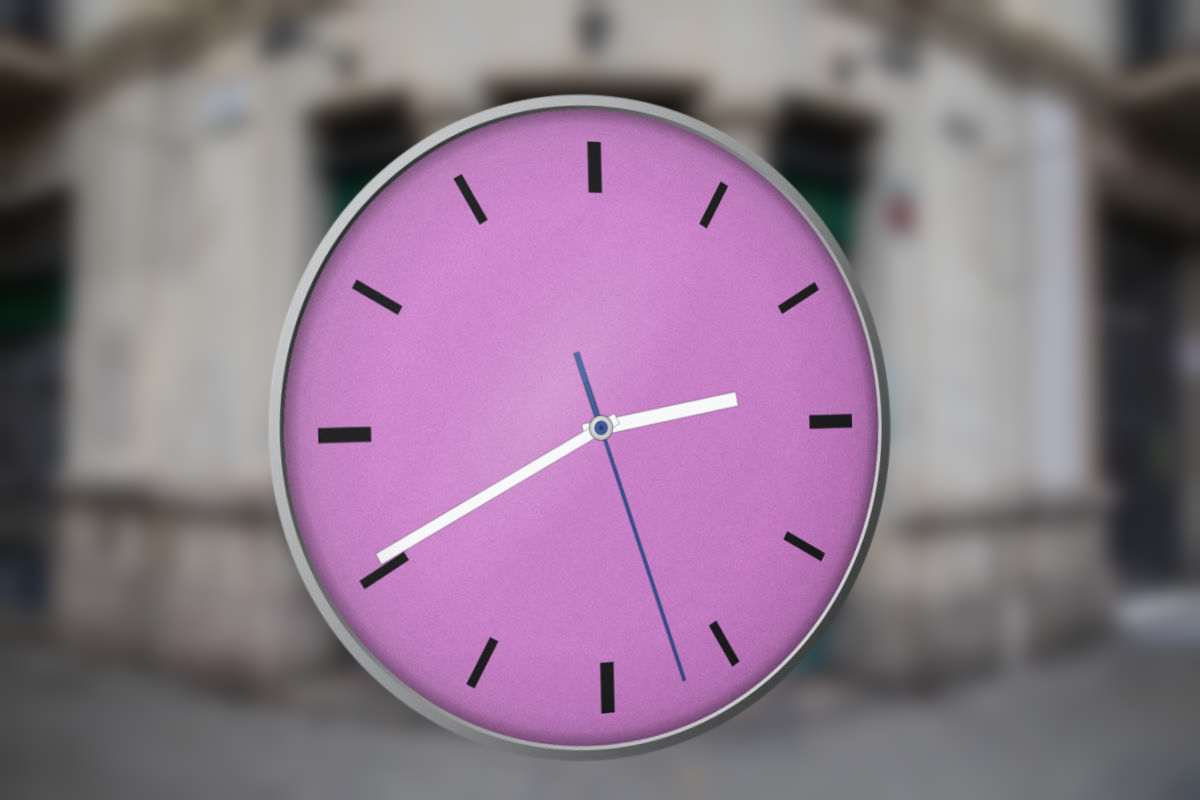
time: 2:40:27
